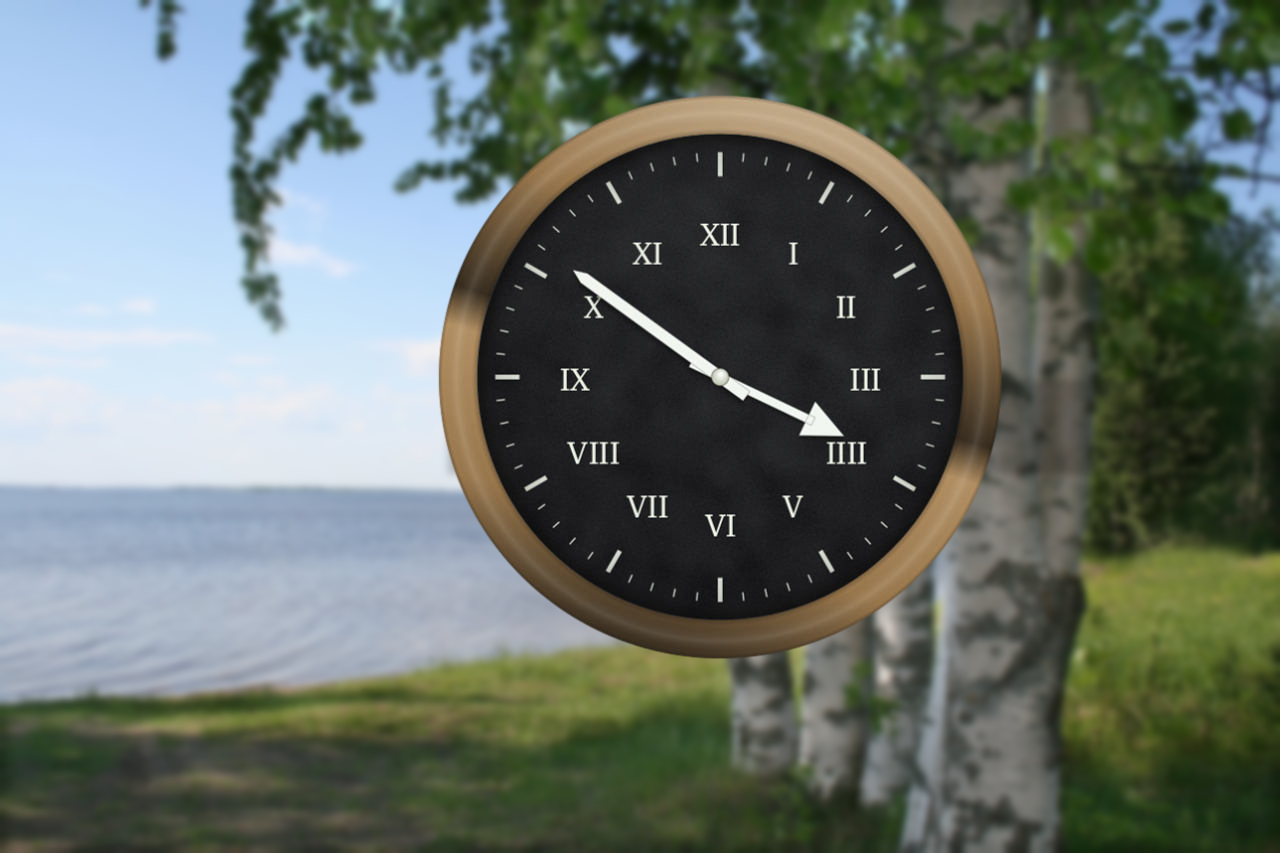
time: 3:51
